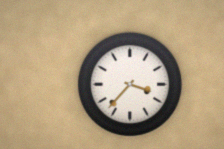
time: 3:37
